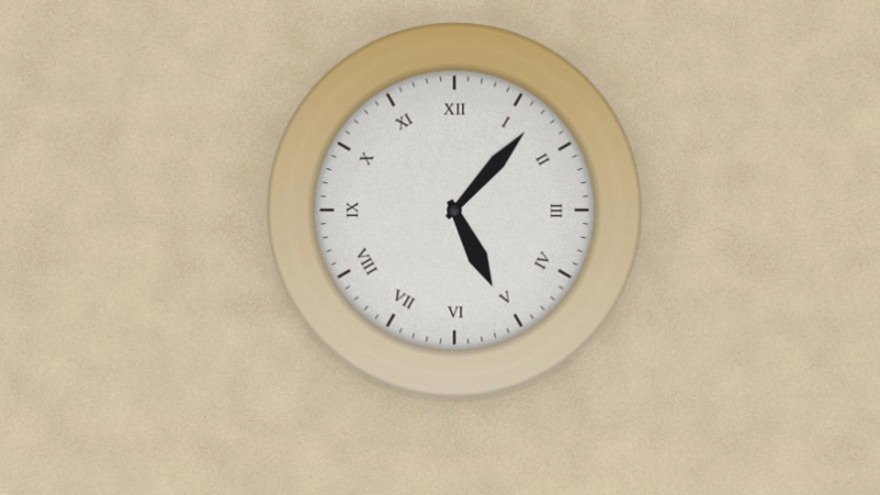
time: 5:07
